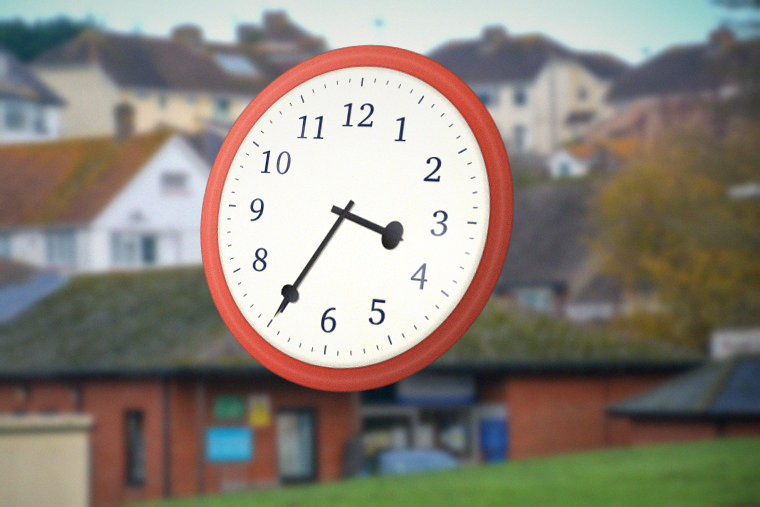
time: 3:35
